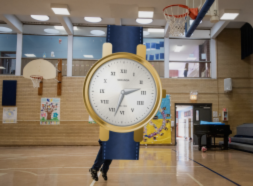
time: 2:33
